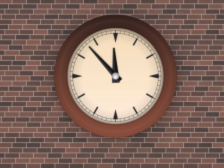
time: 11:53
